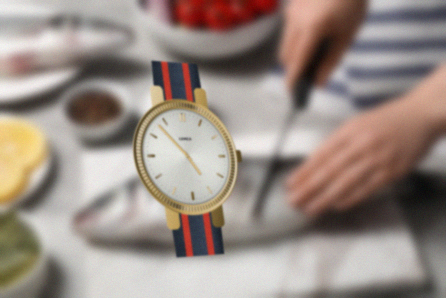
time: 4:53
